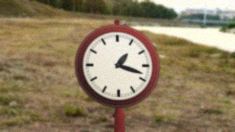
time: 1:18
